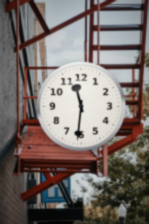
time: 11:31
